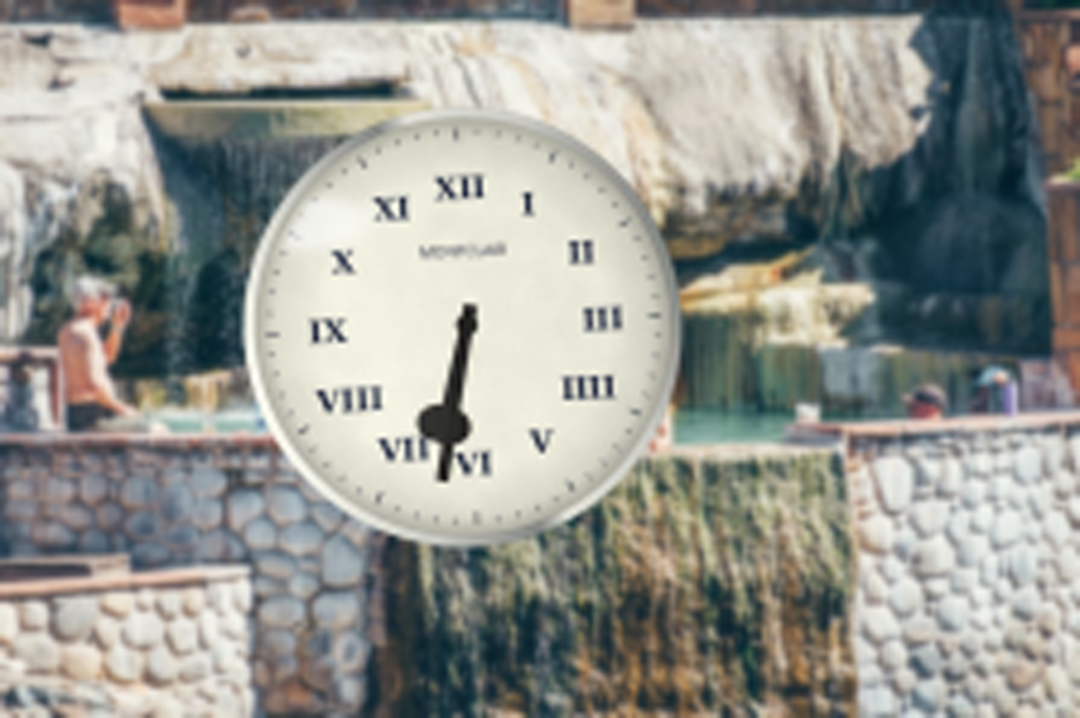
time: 6:32
